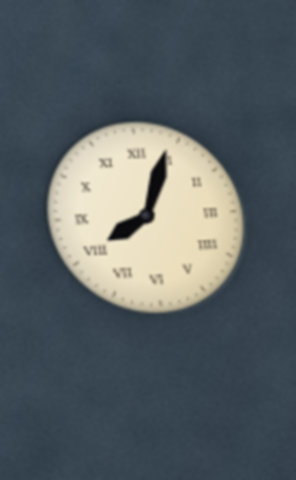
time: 8:04
